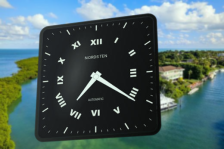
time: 7:21
